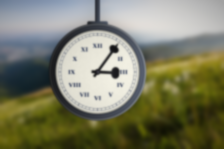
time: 3:06
